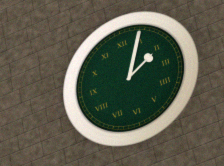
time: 2:04
